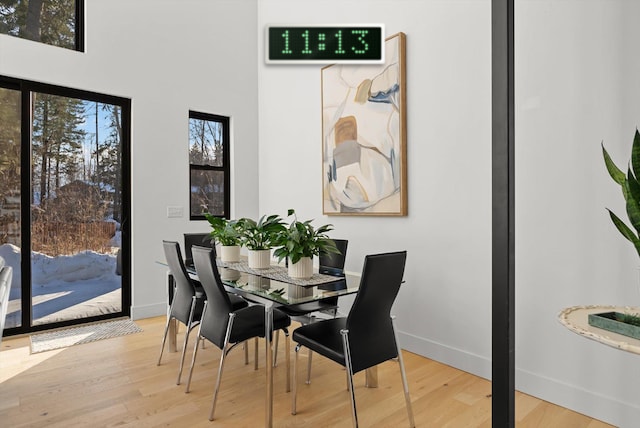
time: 11:13
